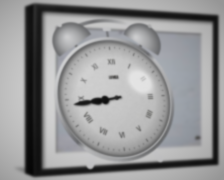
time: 8:44
